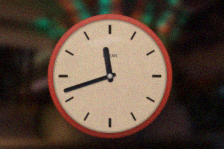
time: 11:42
